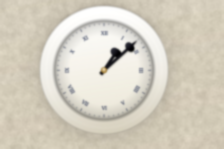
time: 1:08
